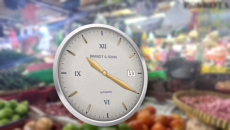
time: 10:20
